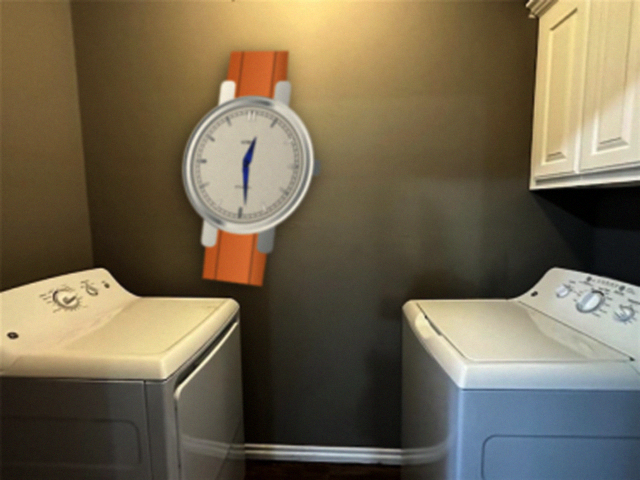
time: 12:29
